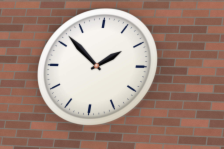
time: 1:52
